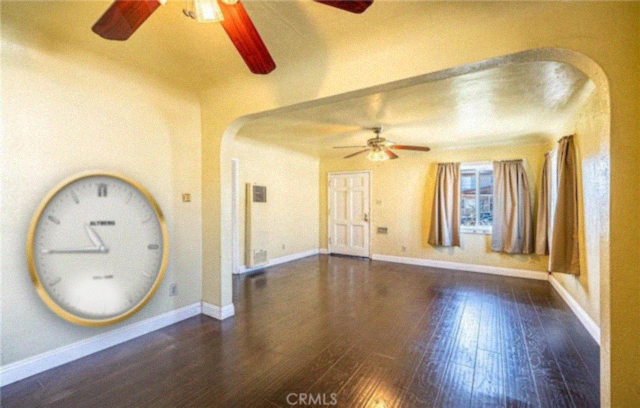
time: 10:45
